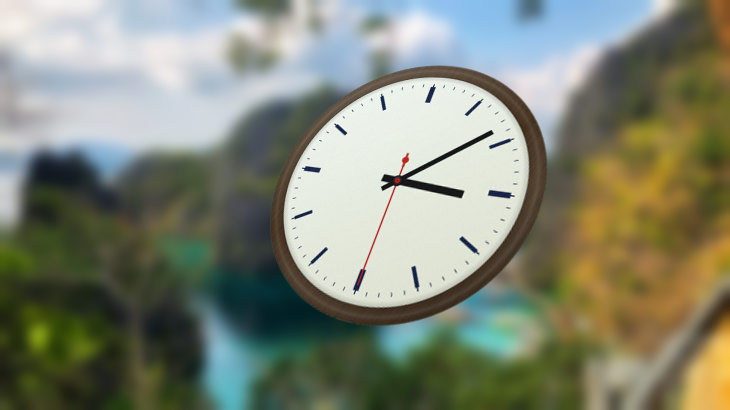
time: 3:08:30
